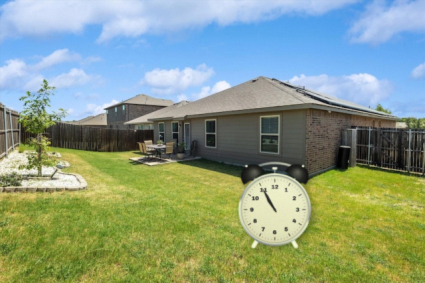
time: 10:55
